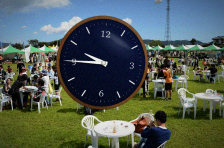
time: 9:45
